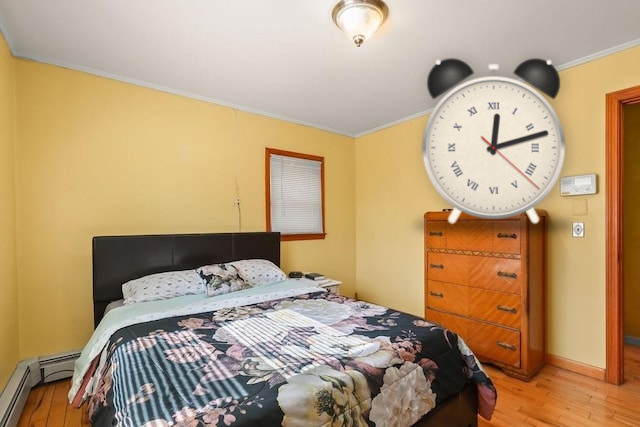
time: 12:12:22
